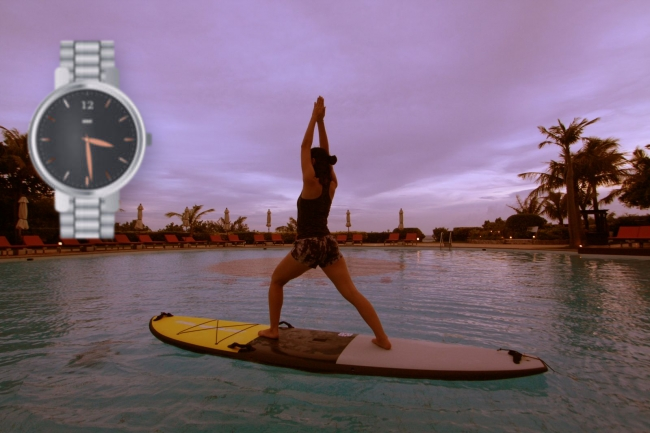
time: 3:29
